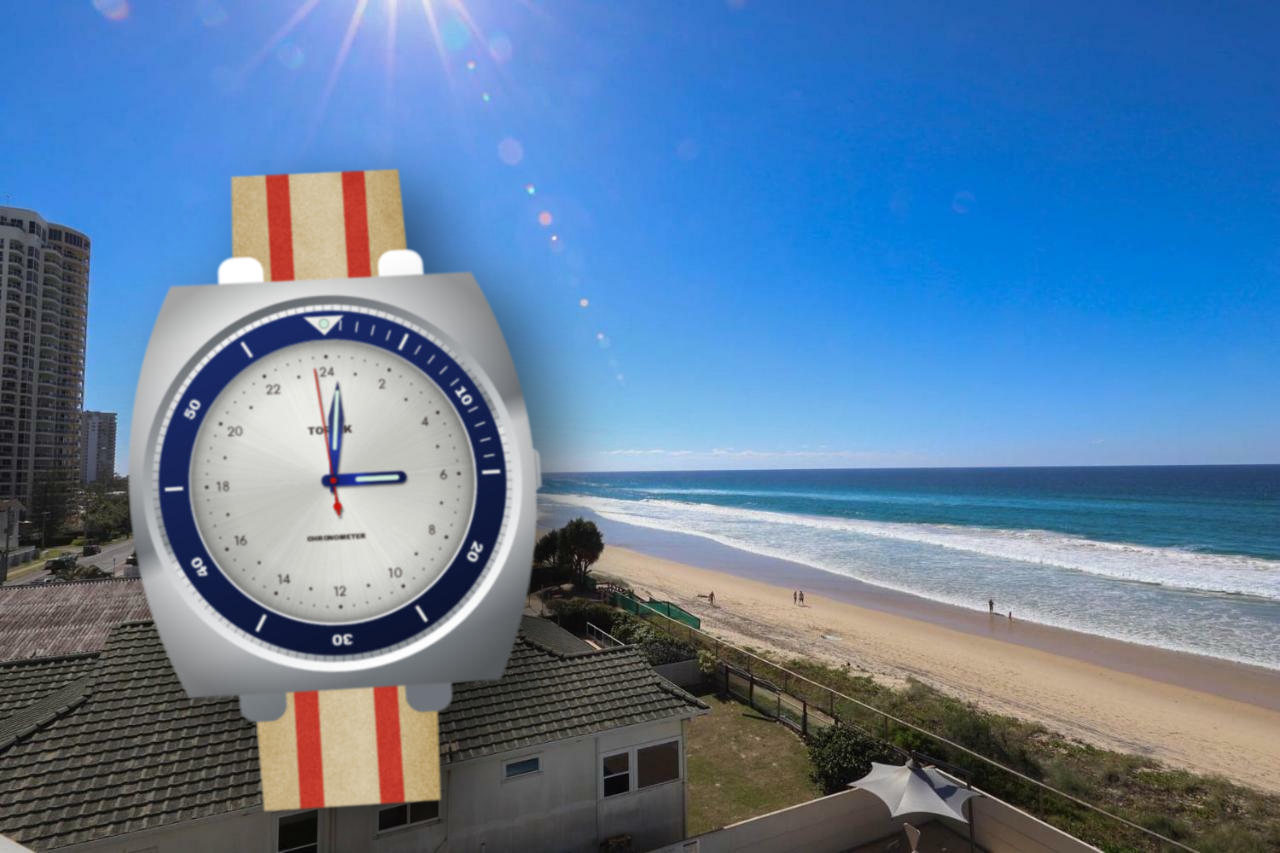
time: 6:00:59
